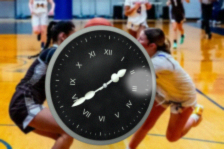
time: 1:39
